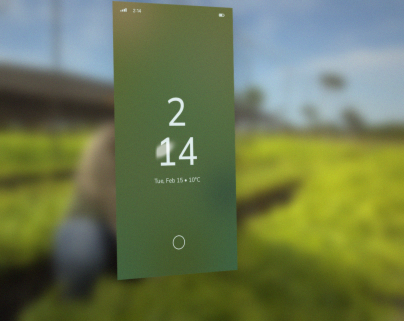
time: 2:14
